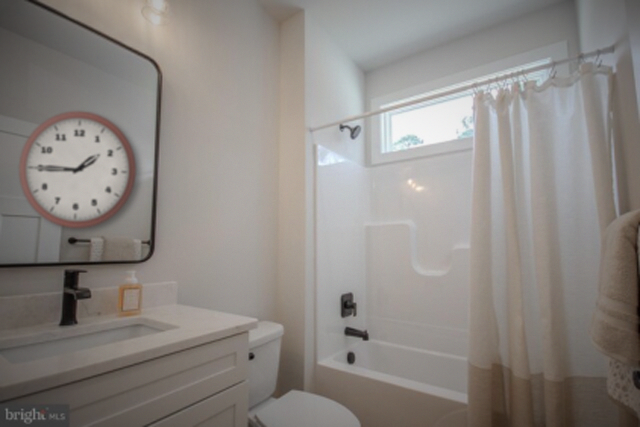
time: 1:45
